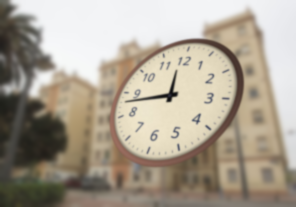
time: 11:43
